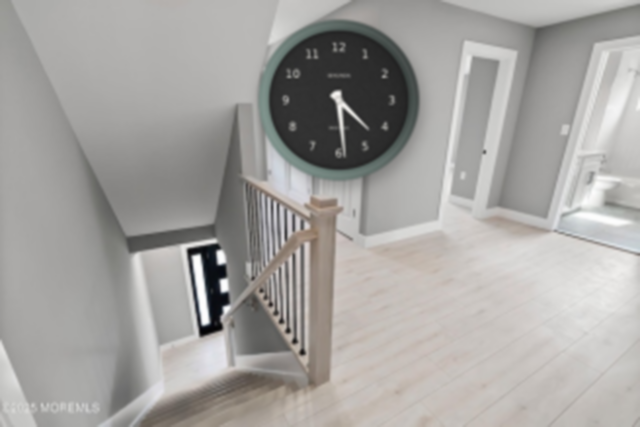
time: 4:29
